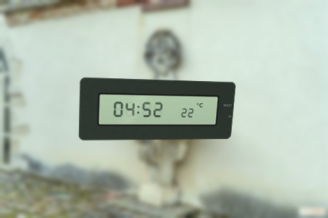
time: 4:52
